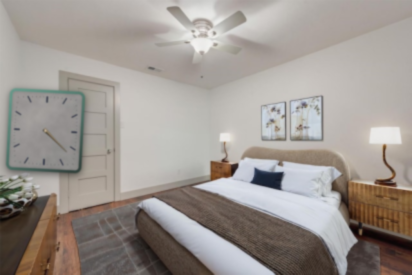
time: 4:22
